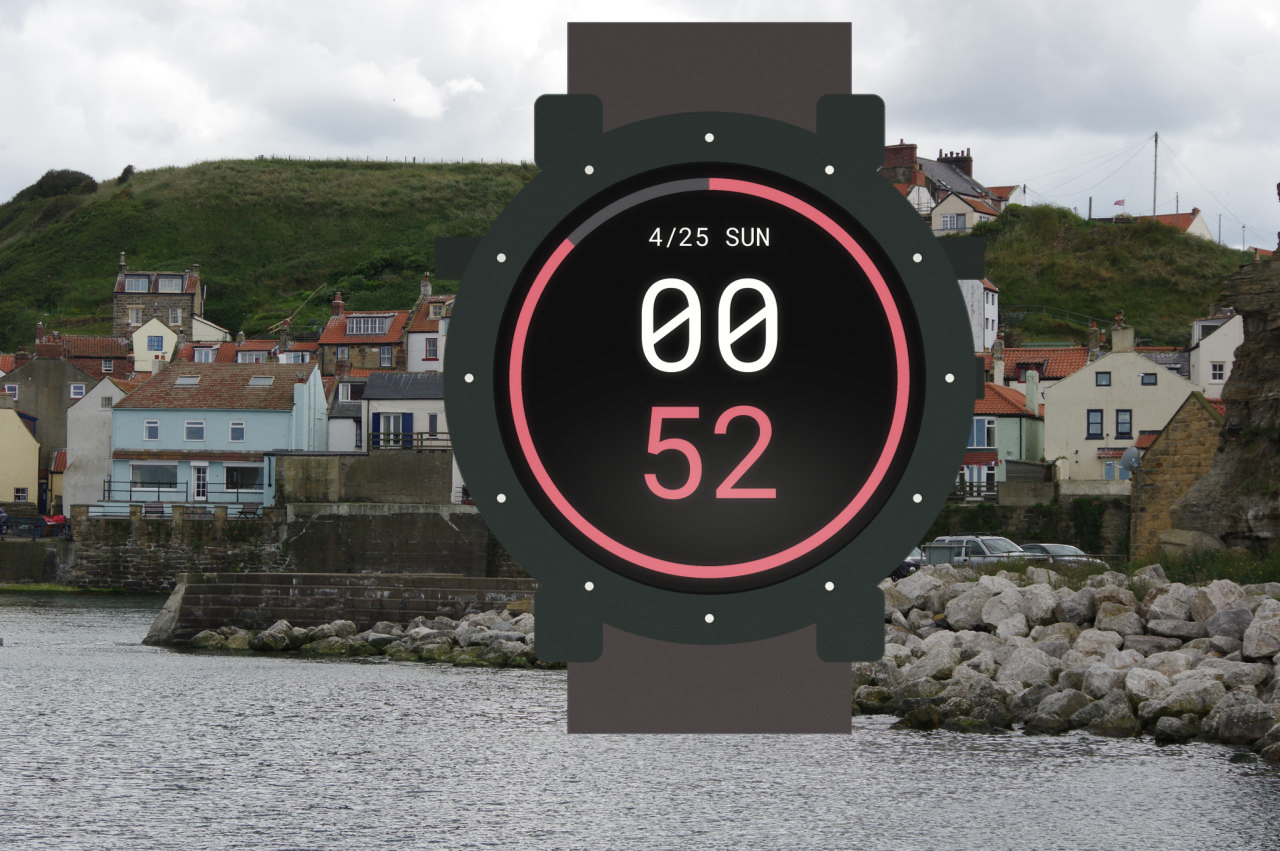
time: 0:52
